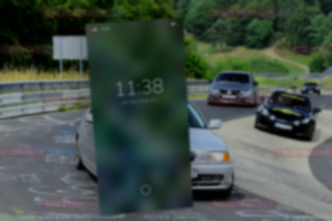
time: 11:38
